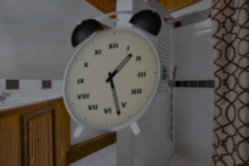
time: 1:27
